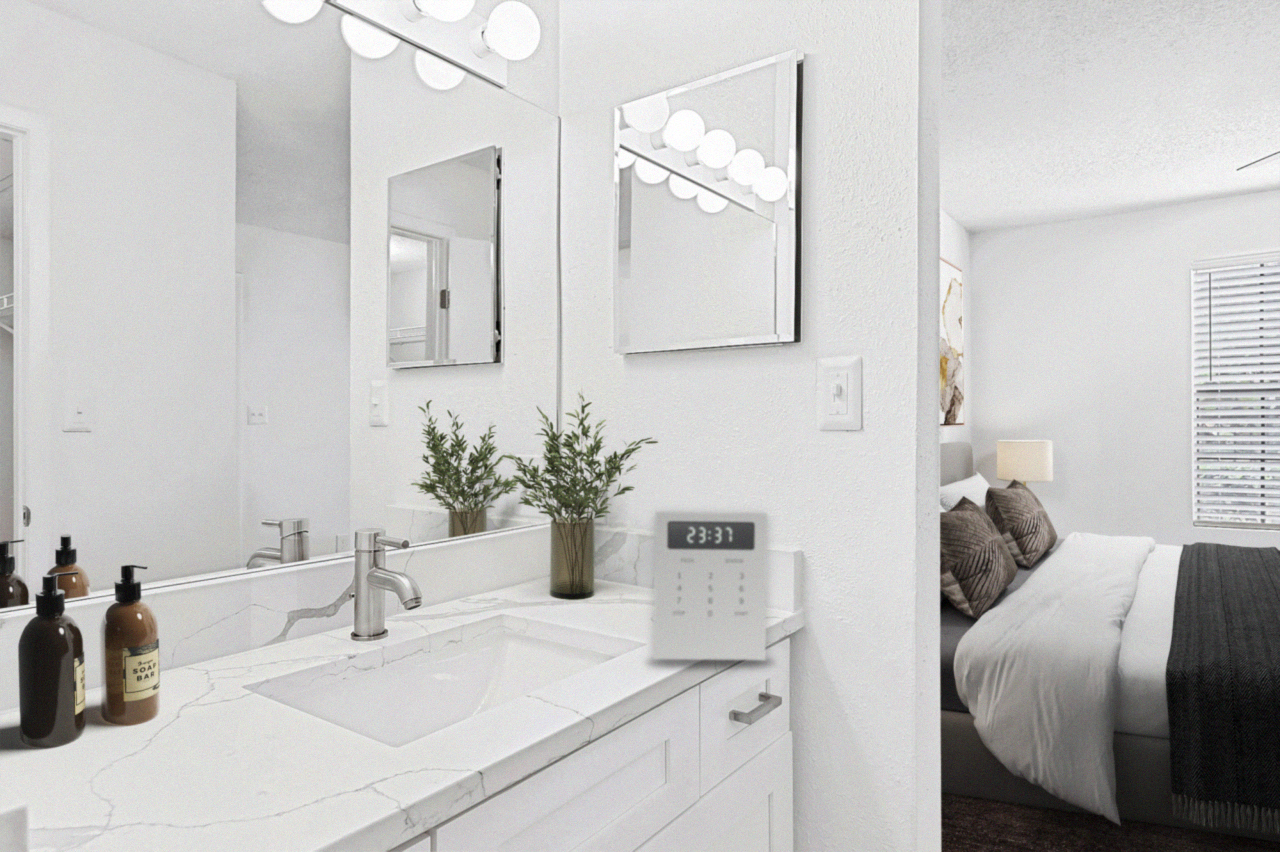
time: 23:37
